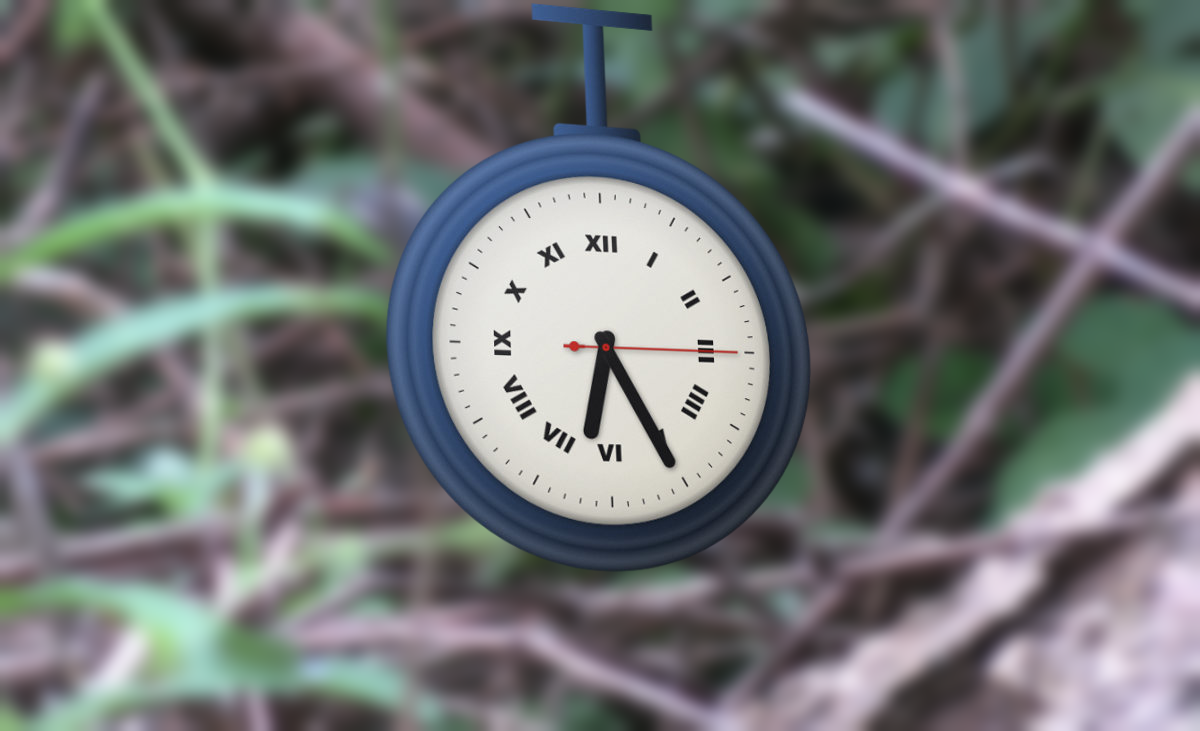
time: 6:25:15
